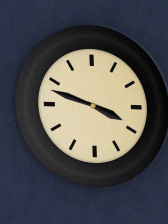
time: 3:48
